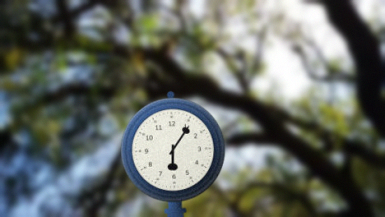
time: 6:06
